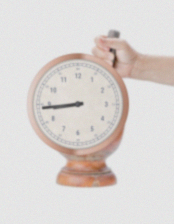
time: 8:44
